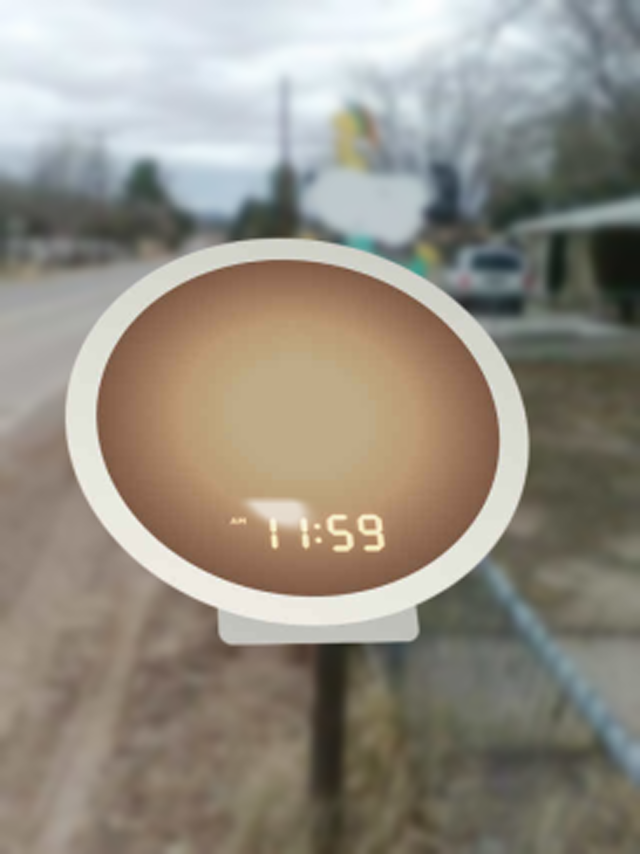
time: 11:59
